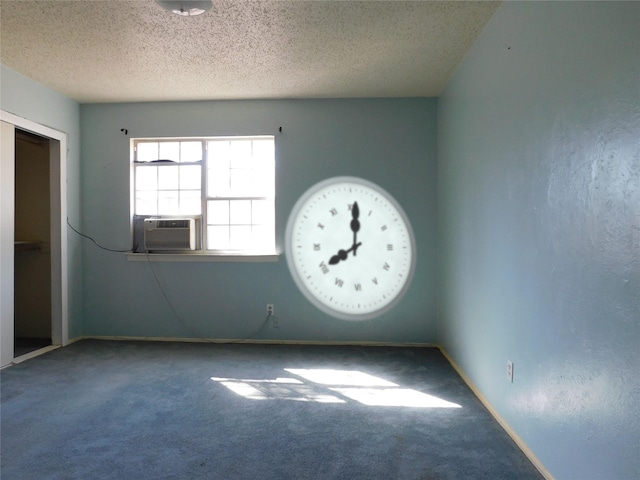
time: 8:01
